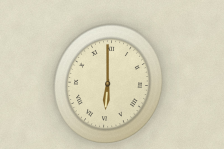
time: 5:59
